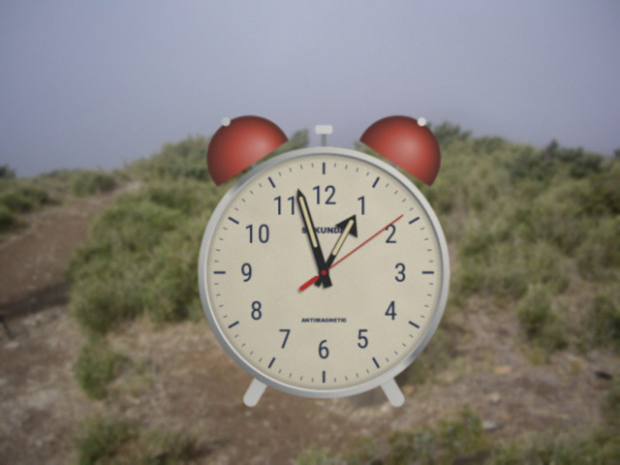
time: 12:57:09
